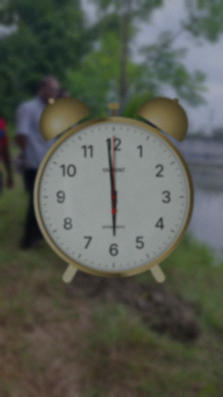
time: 5:59:00
